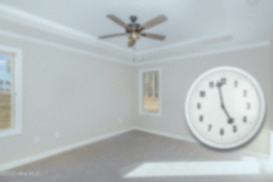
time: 4:58
